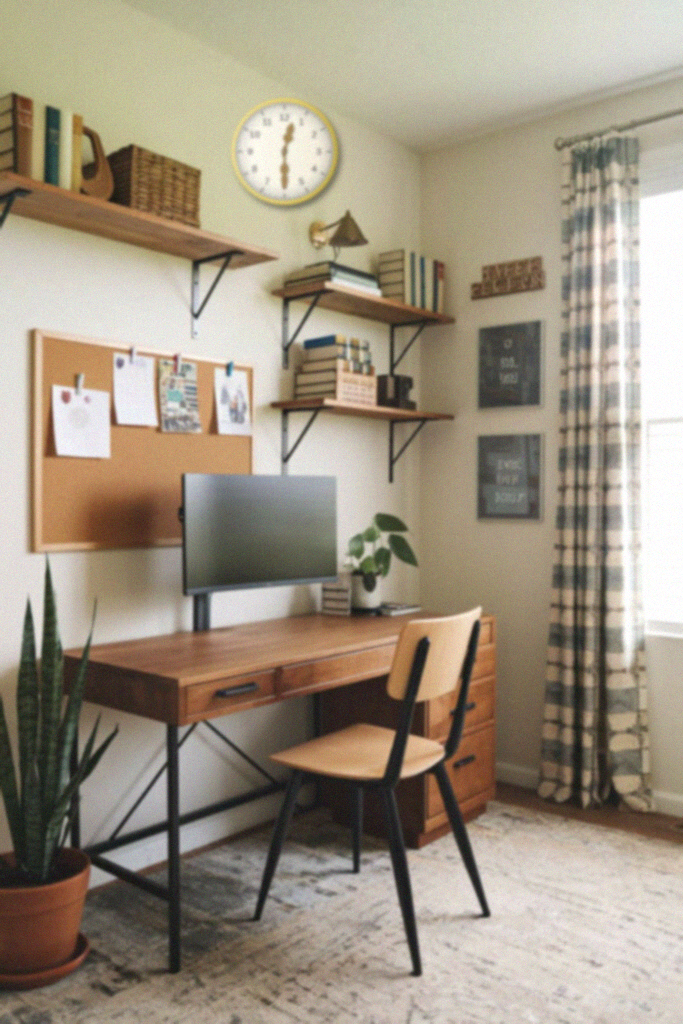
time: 12:30
